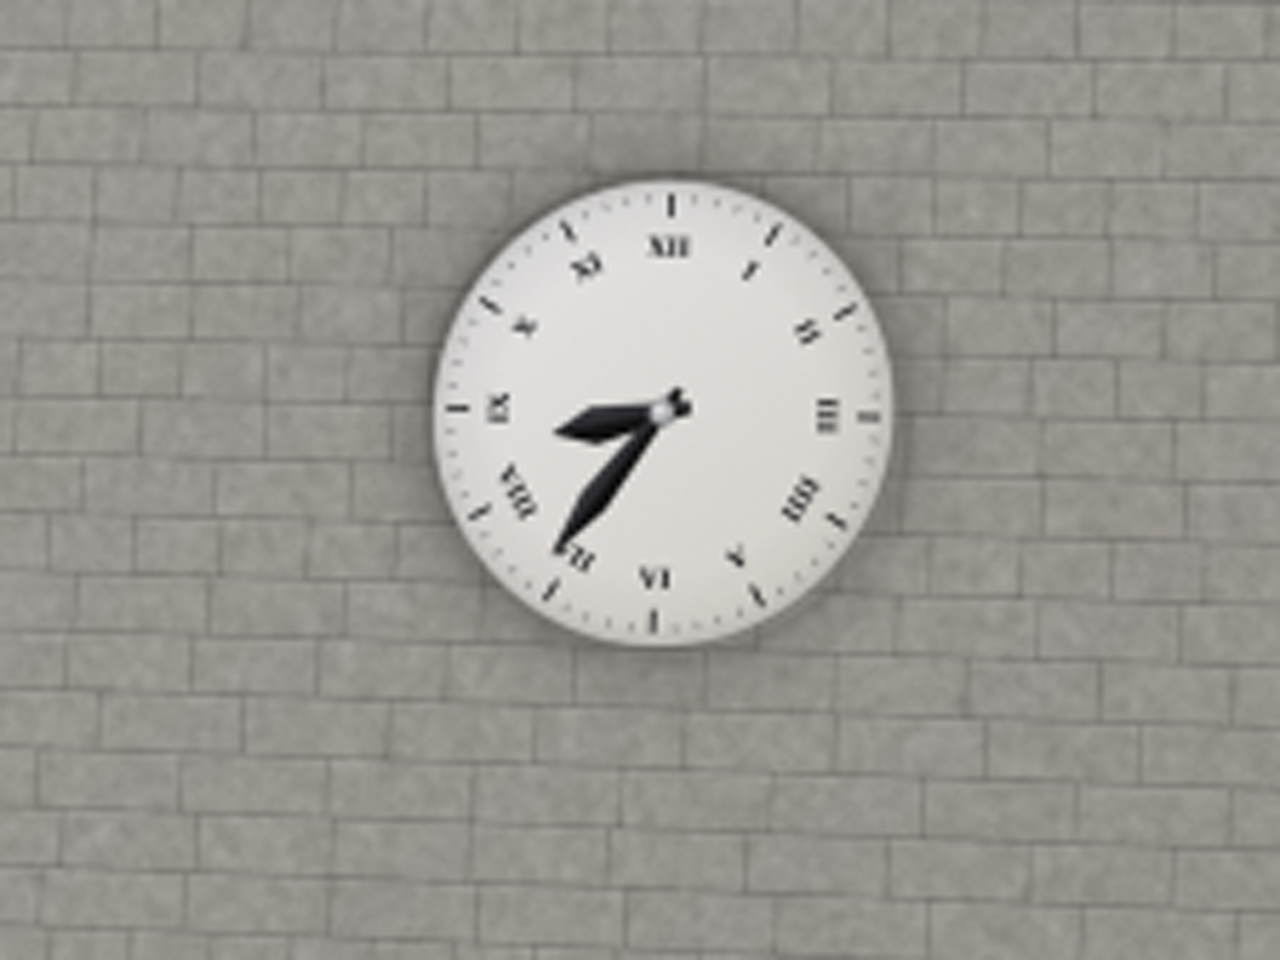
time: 8:36
